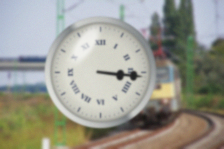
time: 3:16
